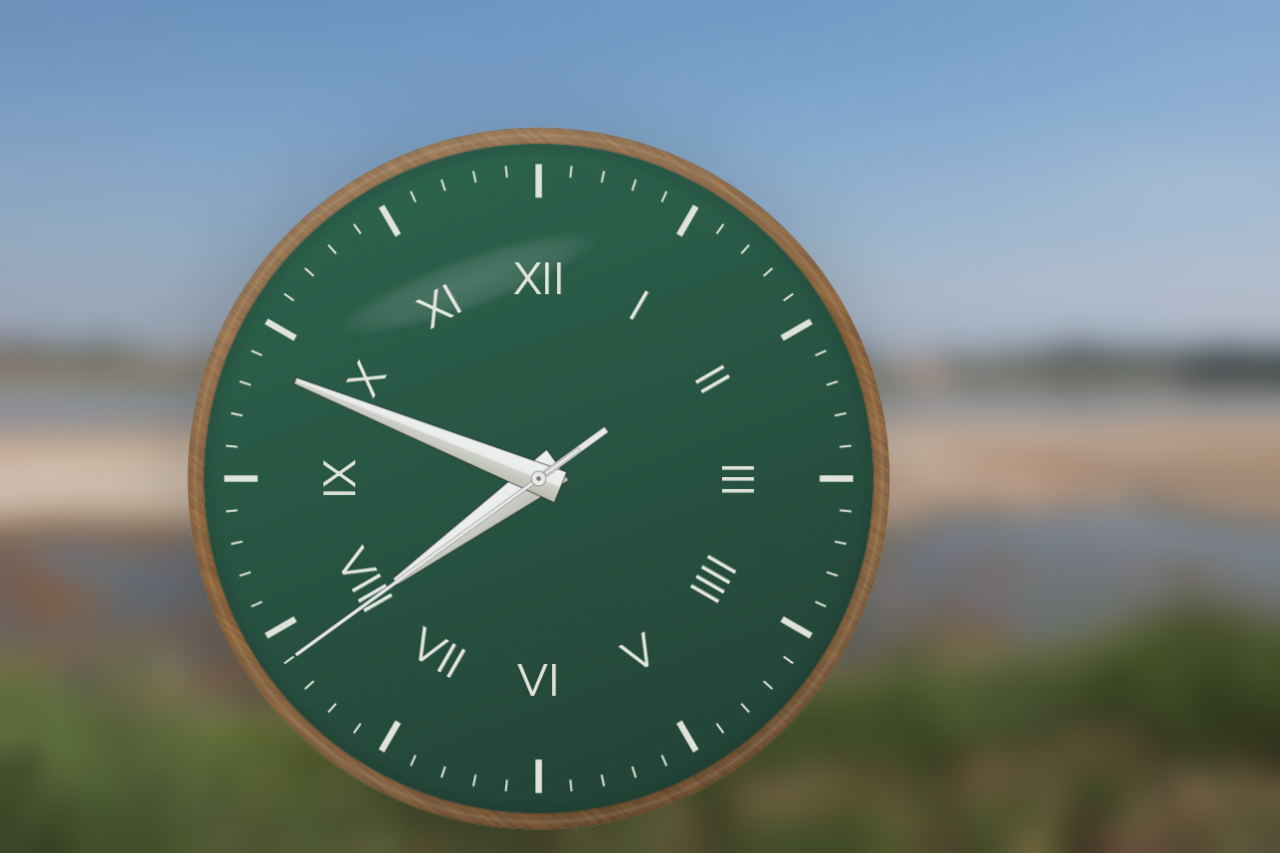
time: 7:48:39
